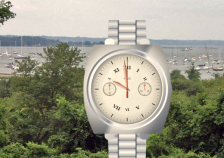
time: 9:59
